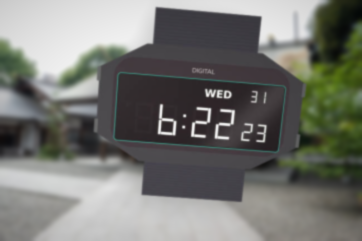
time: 6:22:23
